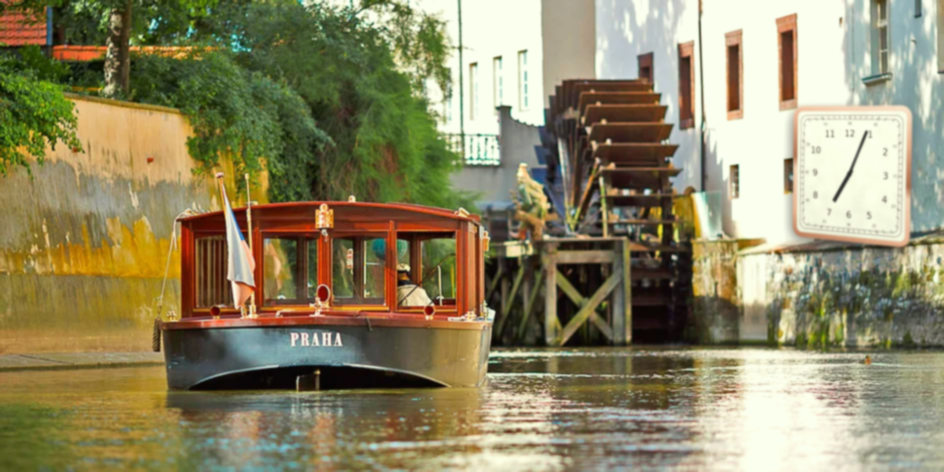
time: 7:04
